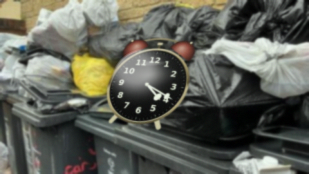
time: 4:19
